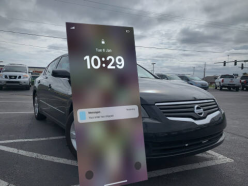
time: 10:29
